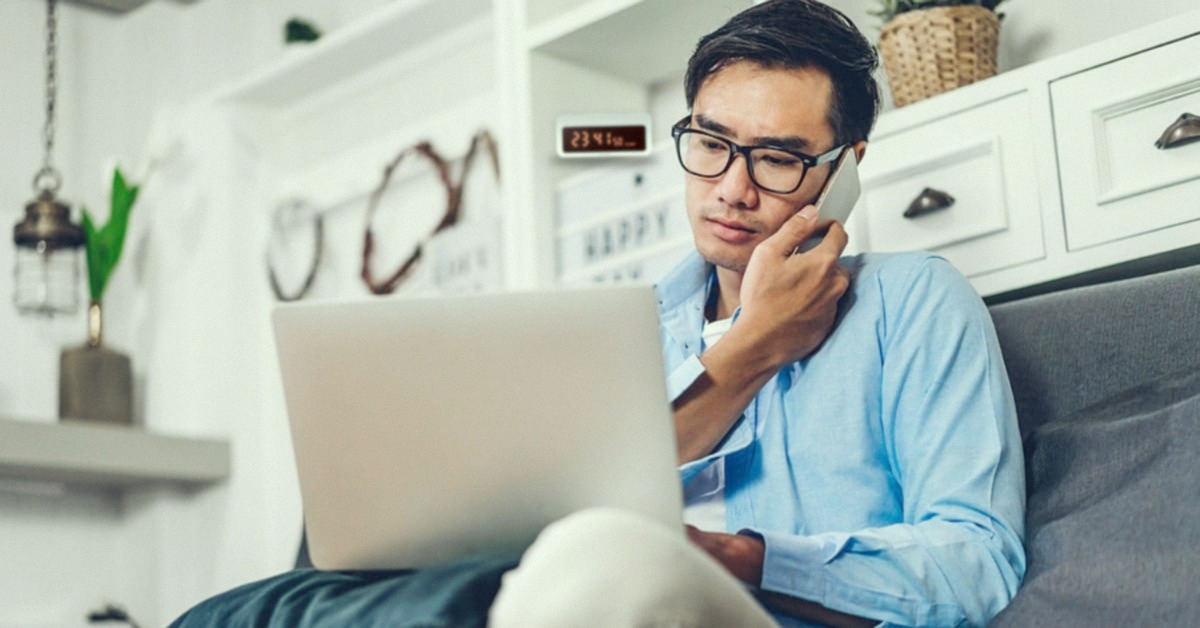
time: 23:41
